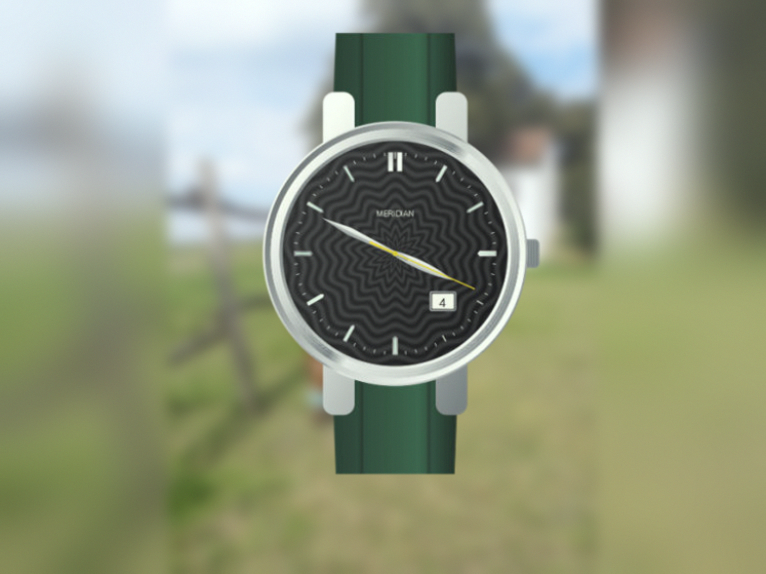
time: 3:49:19
